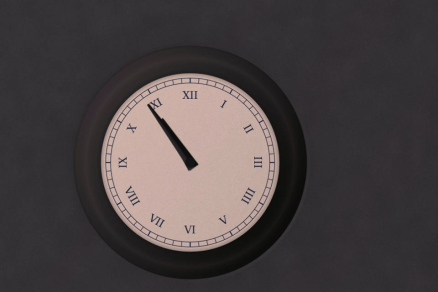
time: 10:54
